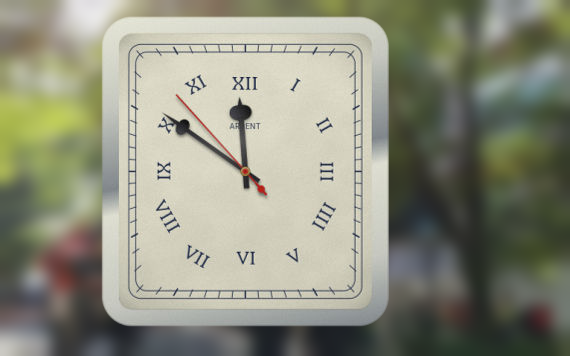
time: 11:50:53
